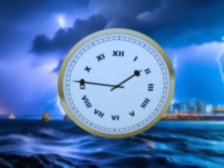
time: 1:46
